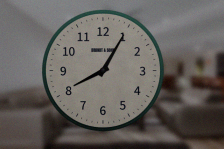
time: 8:05
